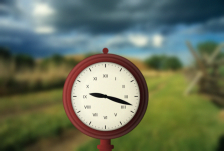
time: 9:18
